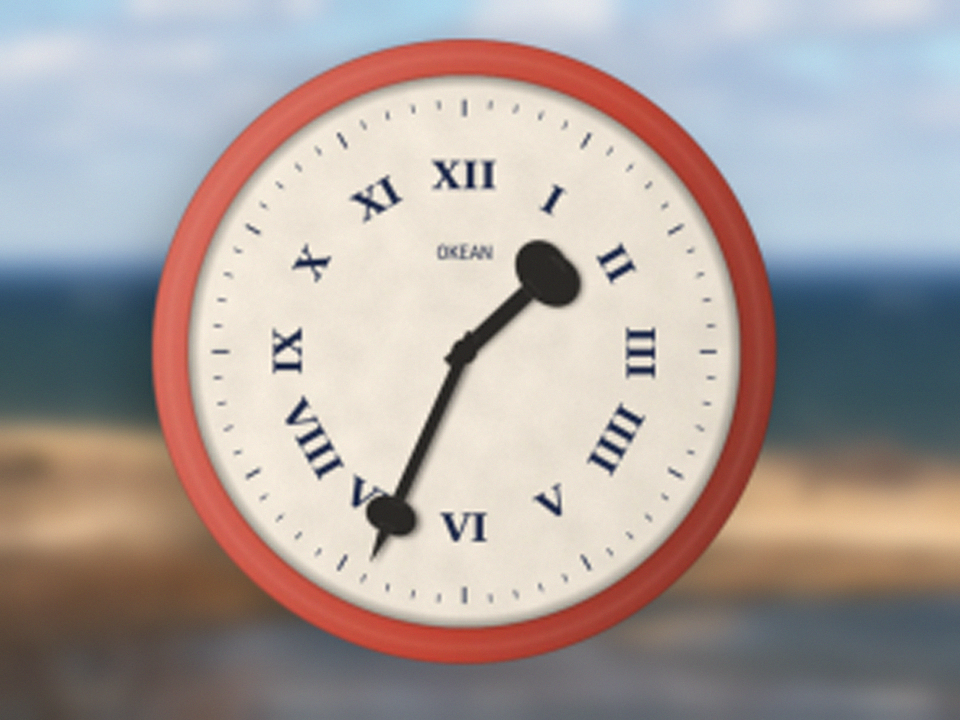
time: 1:34
